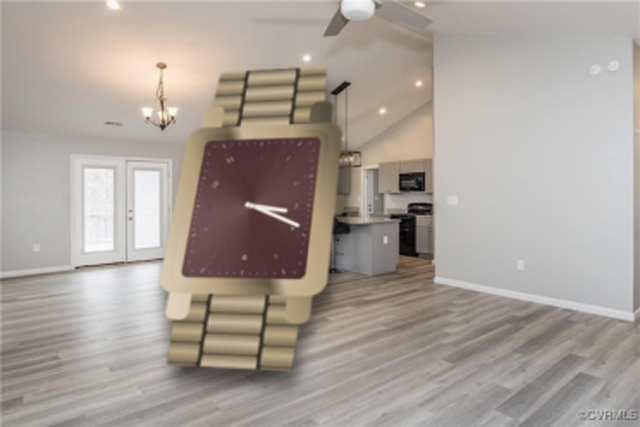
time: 3:19
